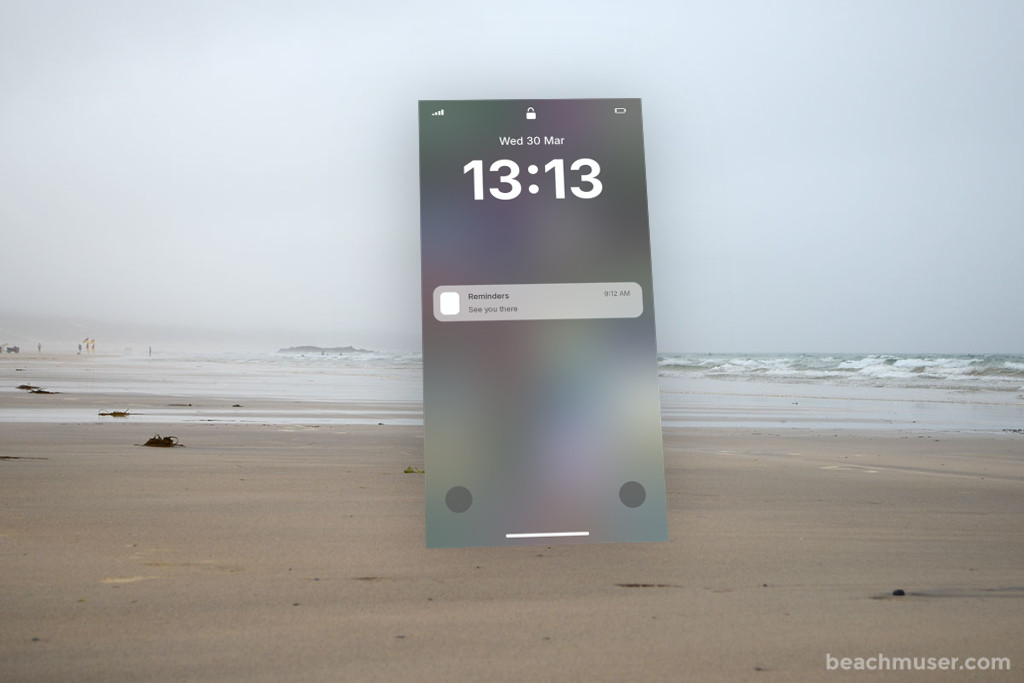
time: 13:13
